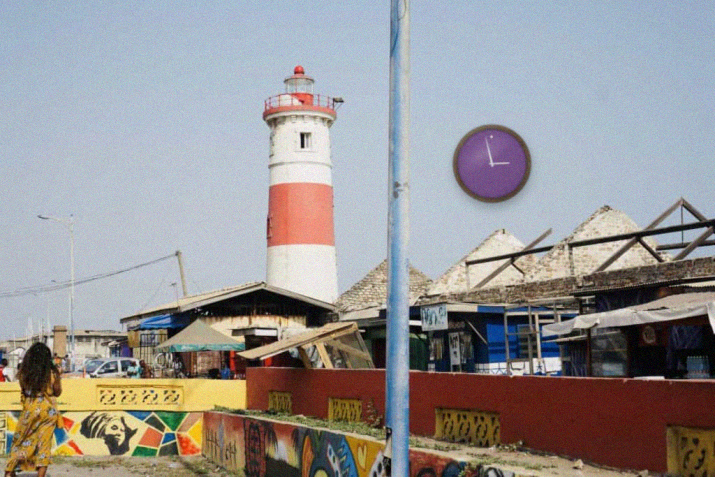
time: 2:58
